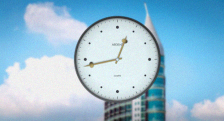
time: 12:43
